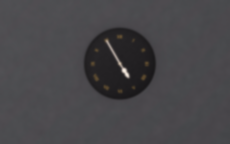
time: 4:55
